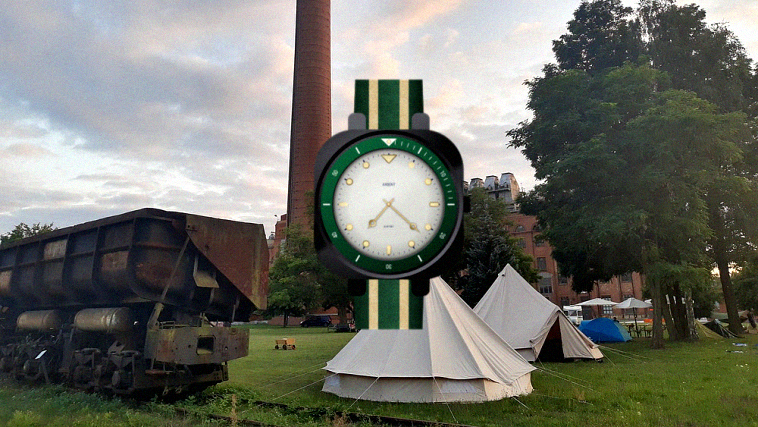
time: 7:22
